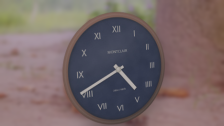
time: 4:41
